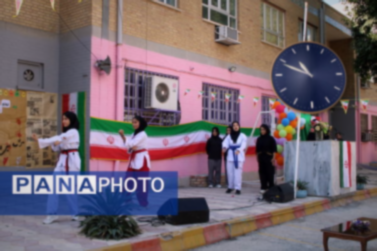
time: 10:49
